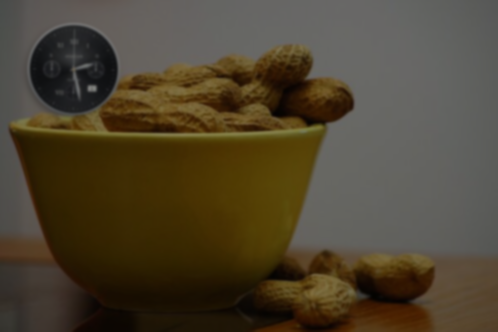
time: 2:28
